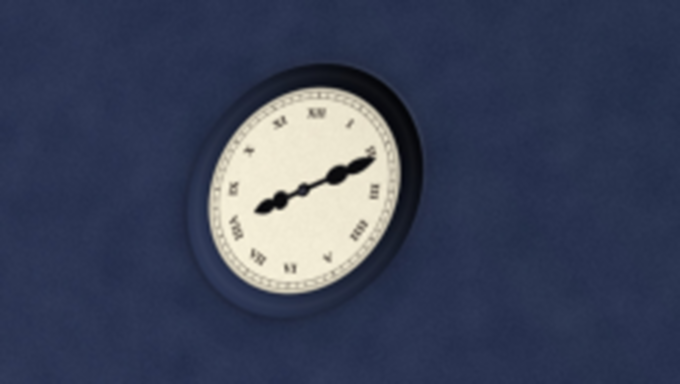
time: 8:11
